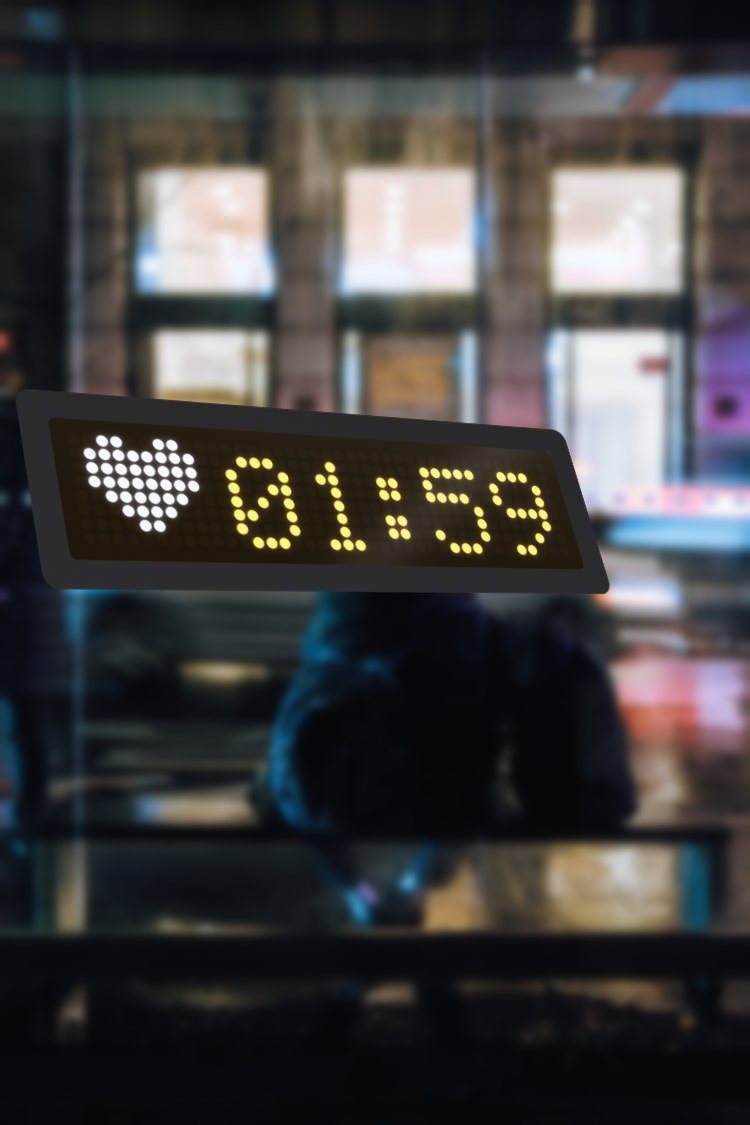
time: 1:59
